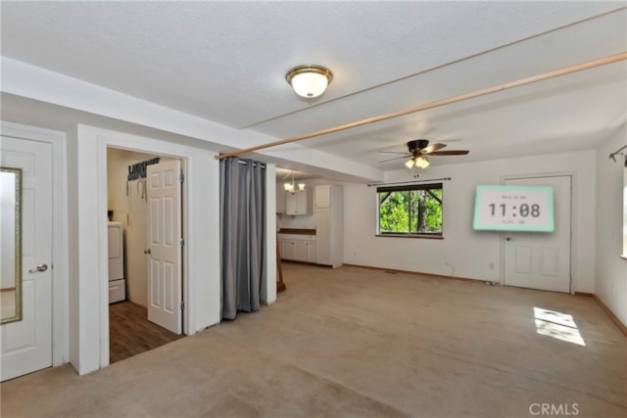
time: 11:08
